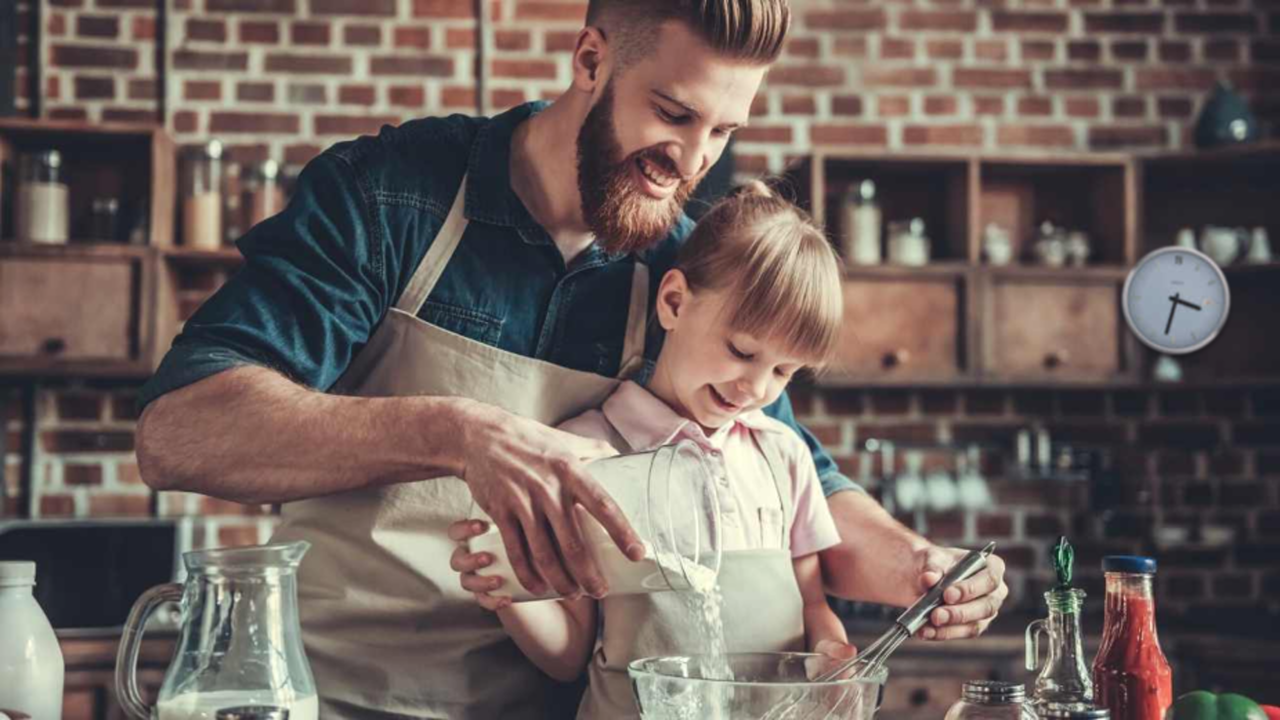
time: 3:32
